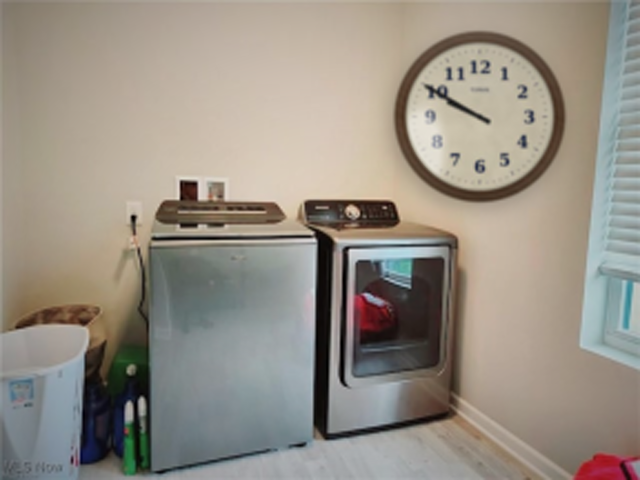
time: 9:50
